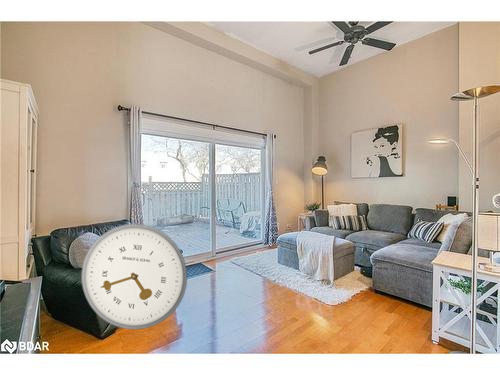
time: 4:41
